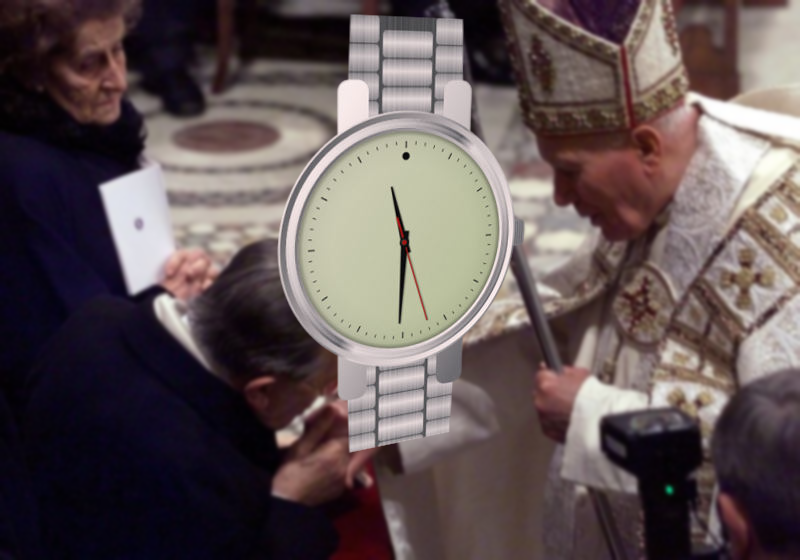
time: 11:30:27
